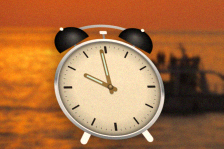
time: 9:59
